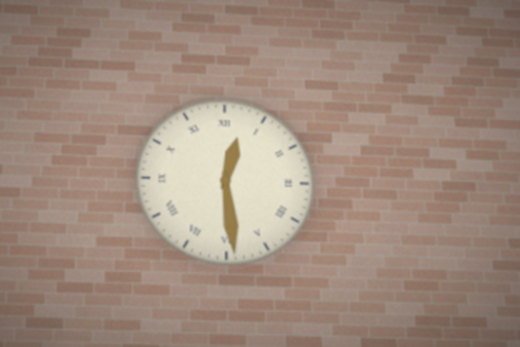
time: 12:29
